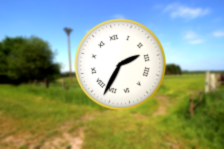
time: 2:37
